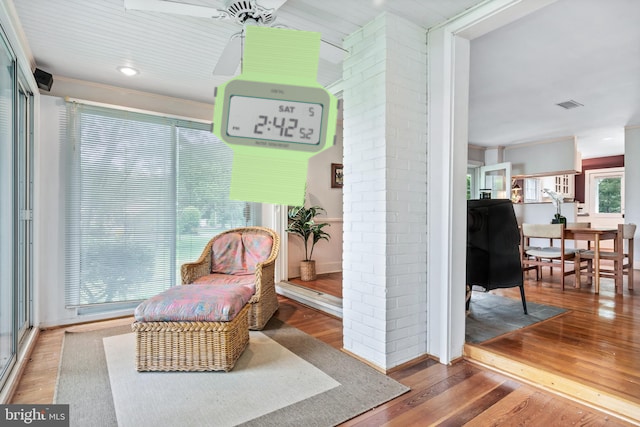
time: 2:42:52
